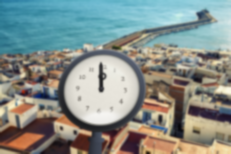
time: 11:59
